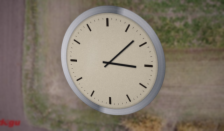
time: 3:08
